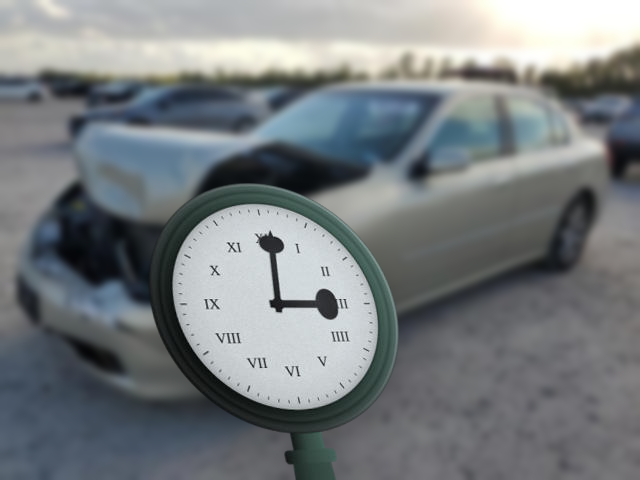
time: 3:01
